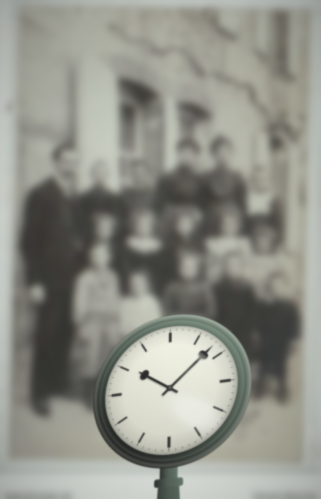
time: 10:08
